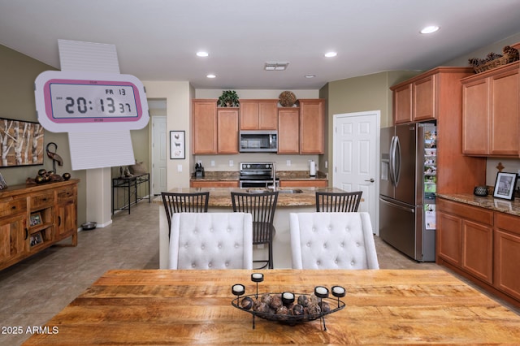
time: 20:13:37
